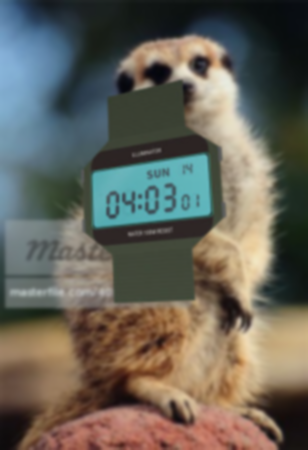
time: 4:03:01
